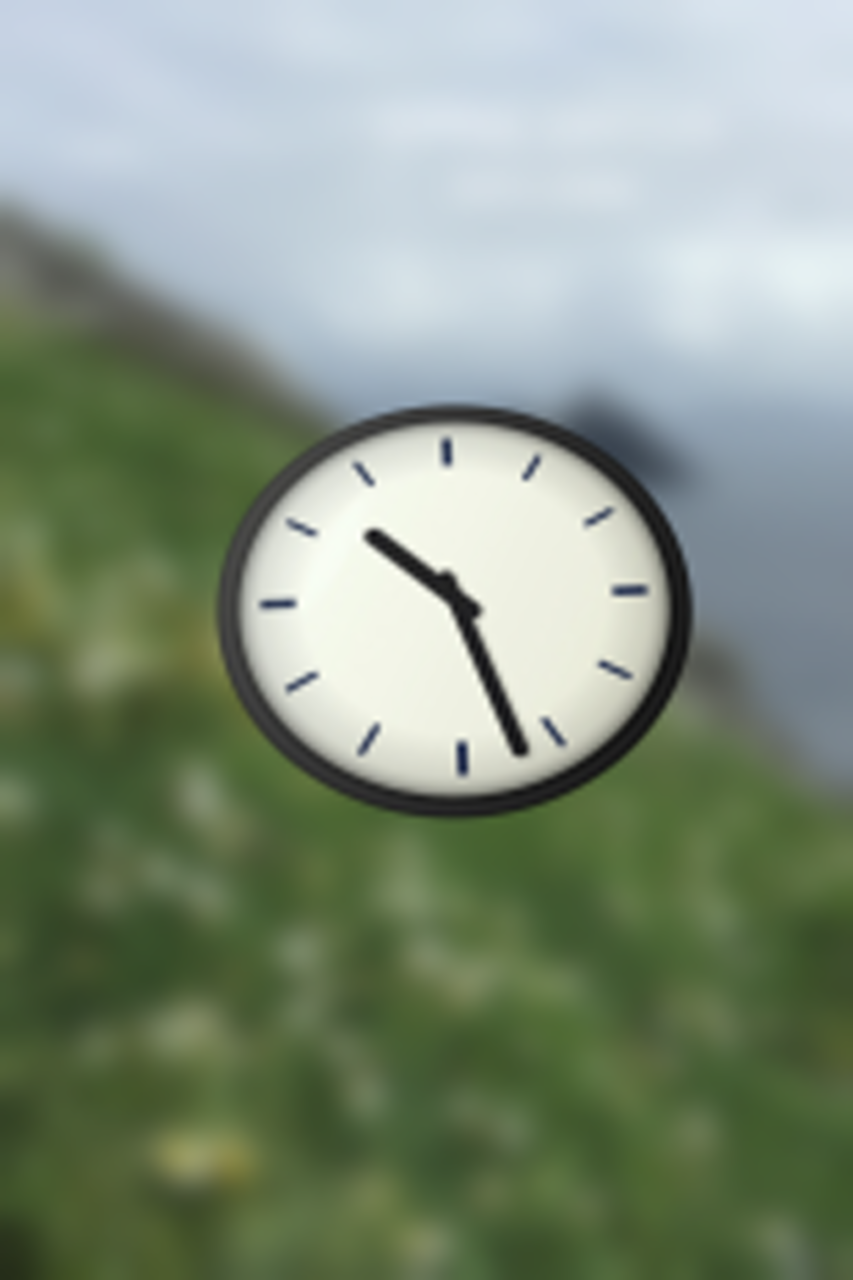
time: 10:27
